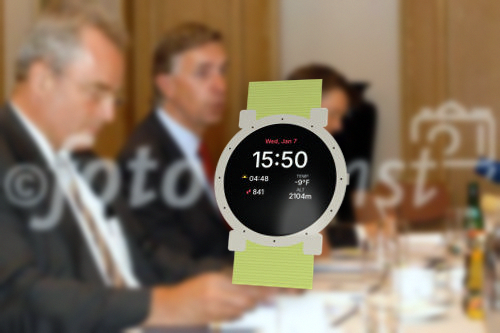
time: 15:50
